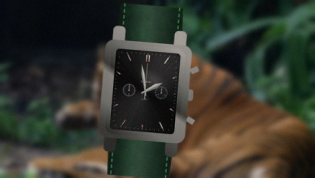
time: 1:58
